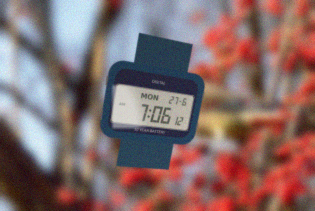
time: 7:06
